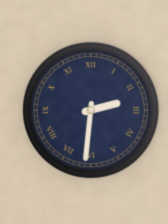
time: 2:31
